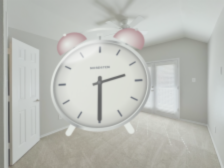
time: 2:30
